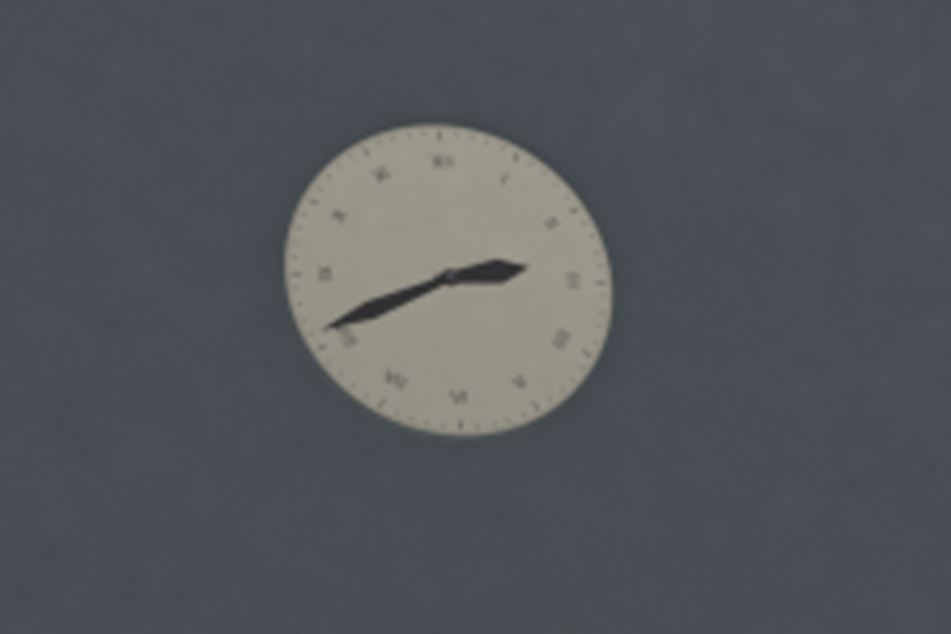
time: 2:41
